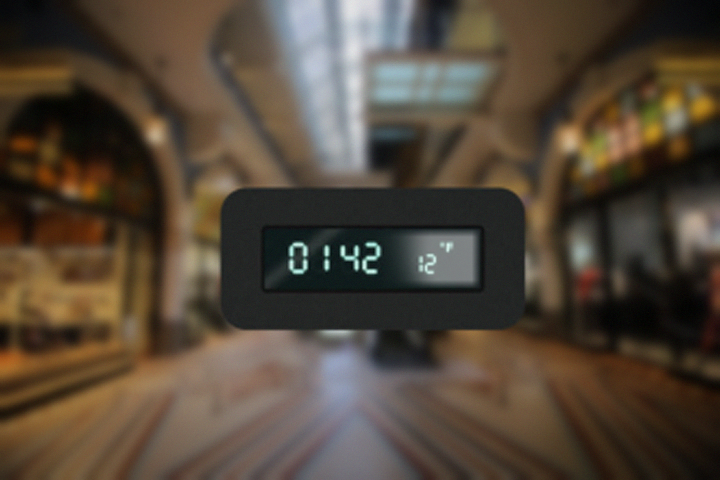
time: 1:42
